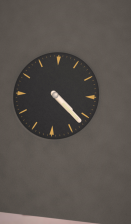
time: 4:22
